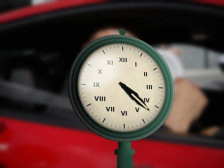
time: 4:22
